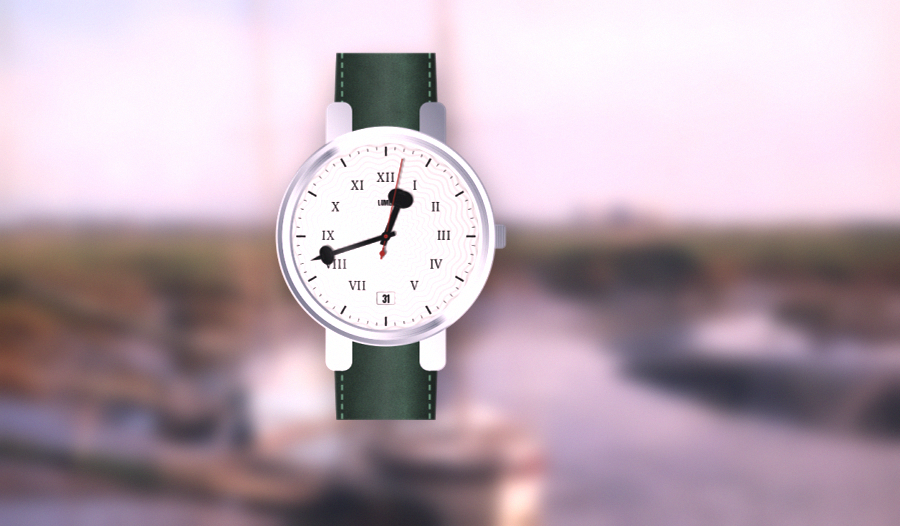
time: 12:42:02
